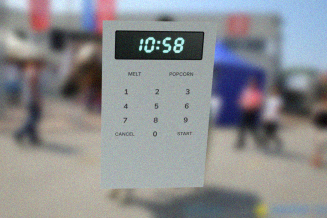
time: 10:58
